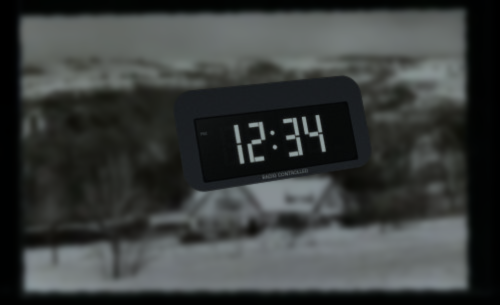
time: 12:34
